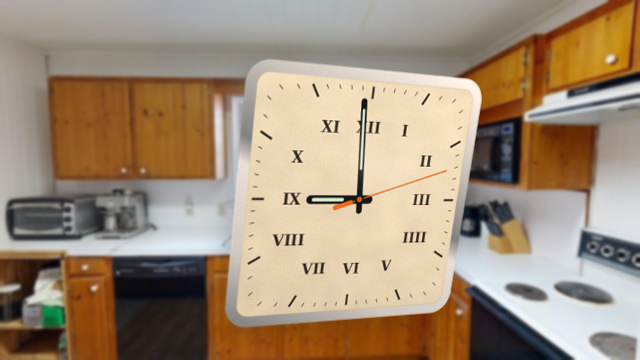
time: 8:59:12
